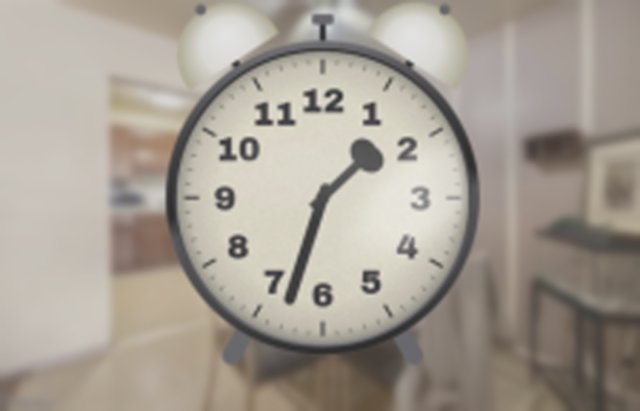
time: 1:33
